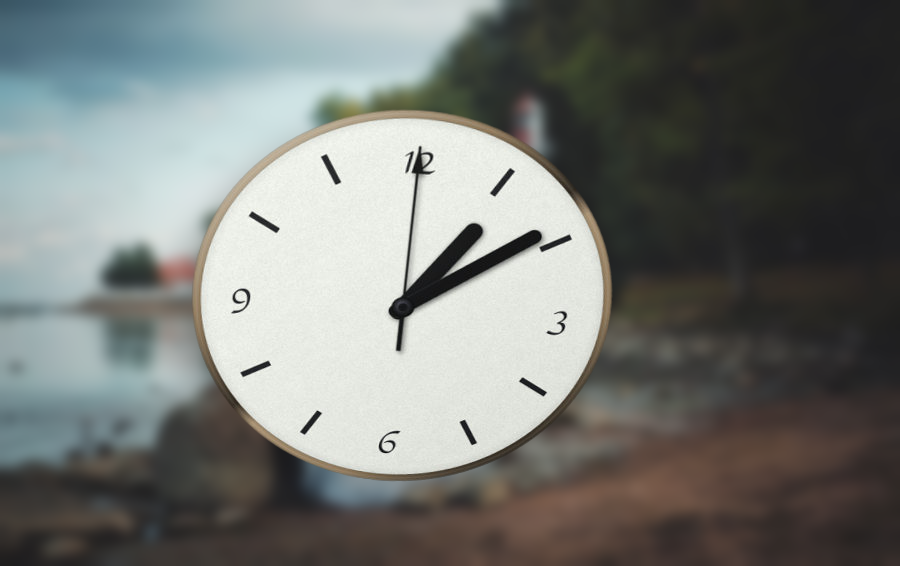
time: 1:09:00
